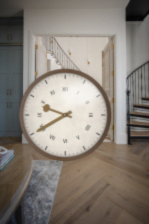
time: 9:40
